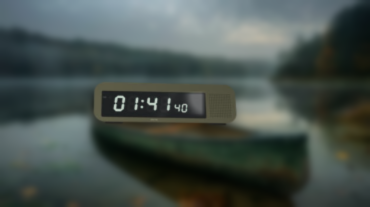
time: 1:41:40
